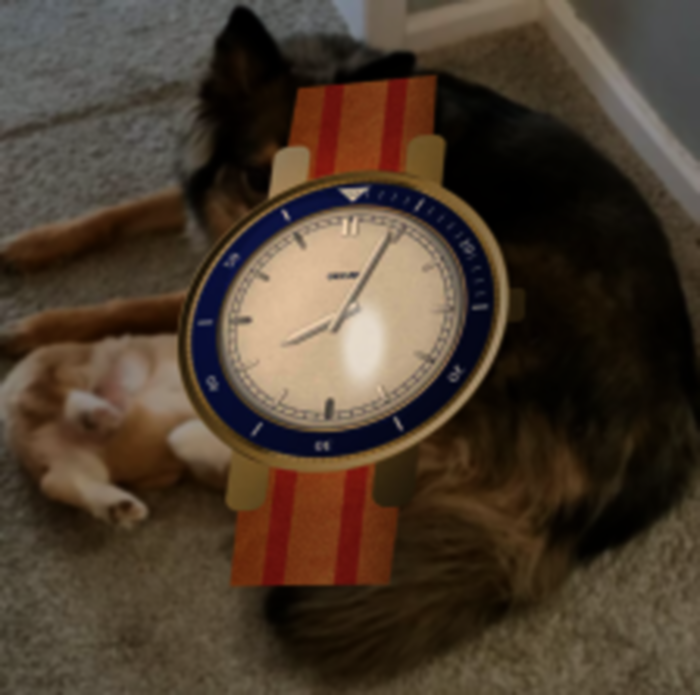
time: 8:04
